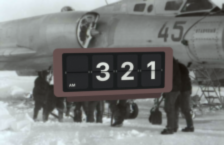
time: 3:21
